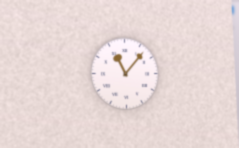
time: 11:07
